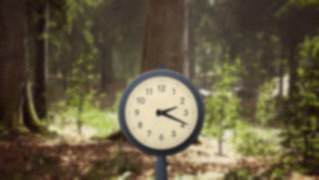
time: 2:19
